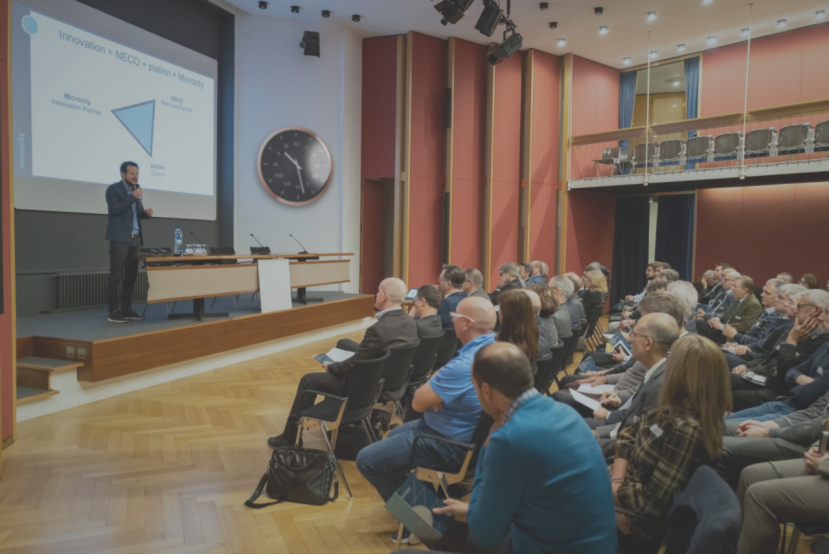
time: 10:28
